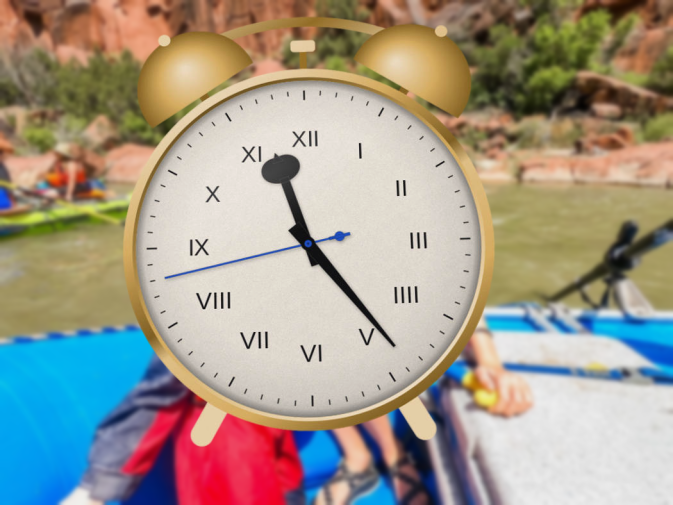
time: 11:23:43
